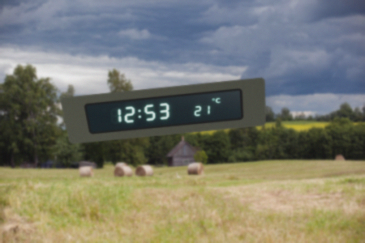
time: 12:53
